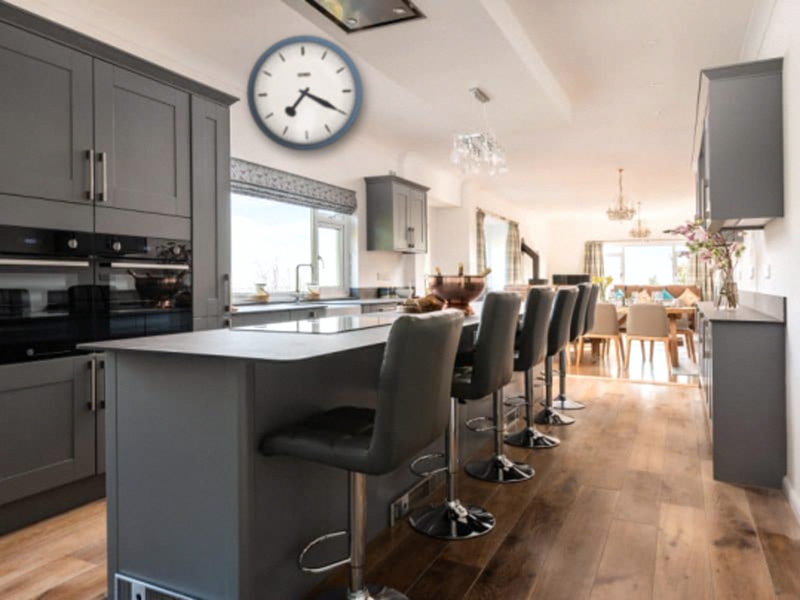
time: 7:20
